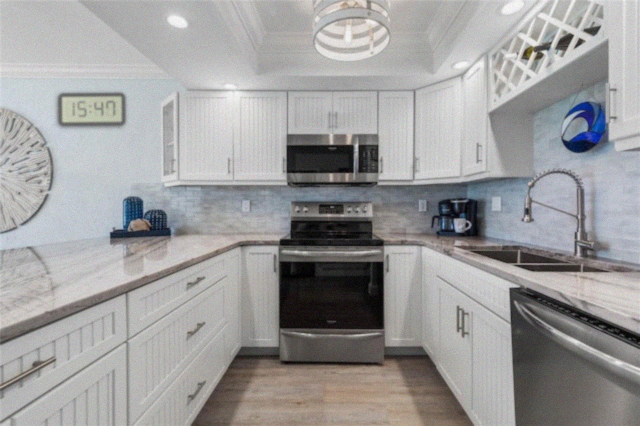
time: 15:47
